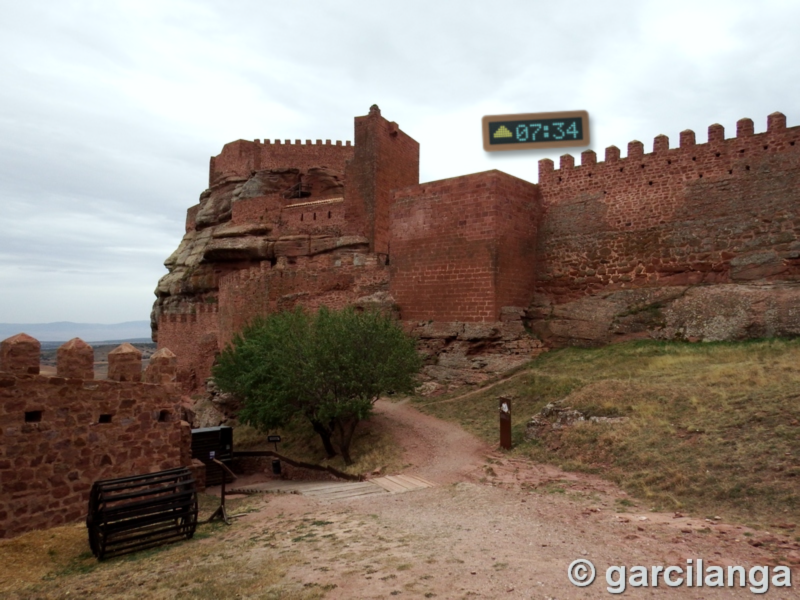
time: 7:34
